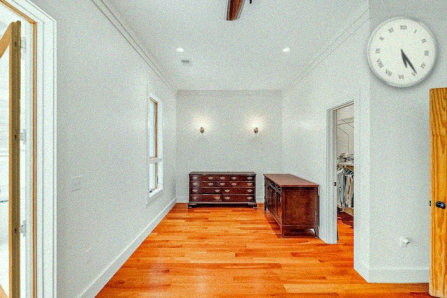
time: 5:24
